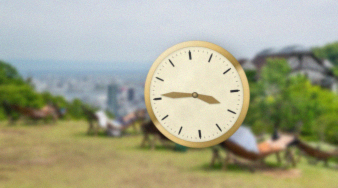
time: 3:46
